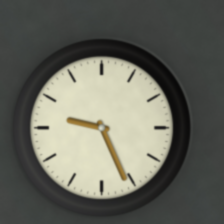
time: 9:26
